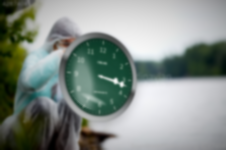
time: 3:17
